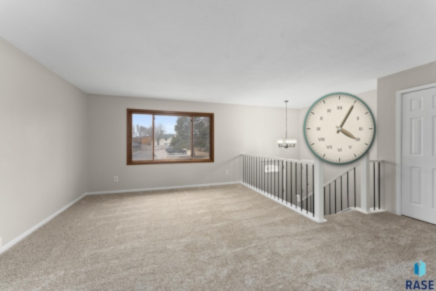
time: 4:05
